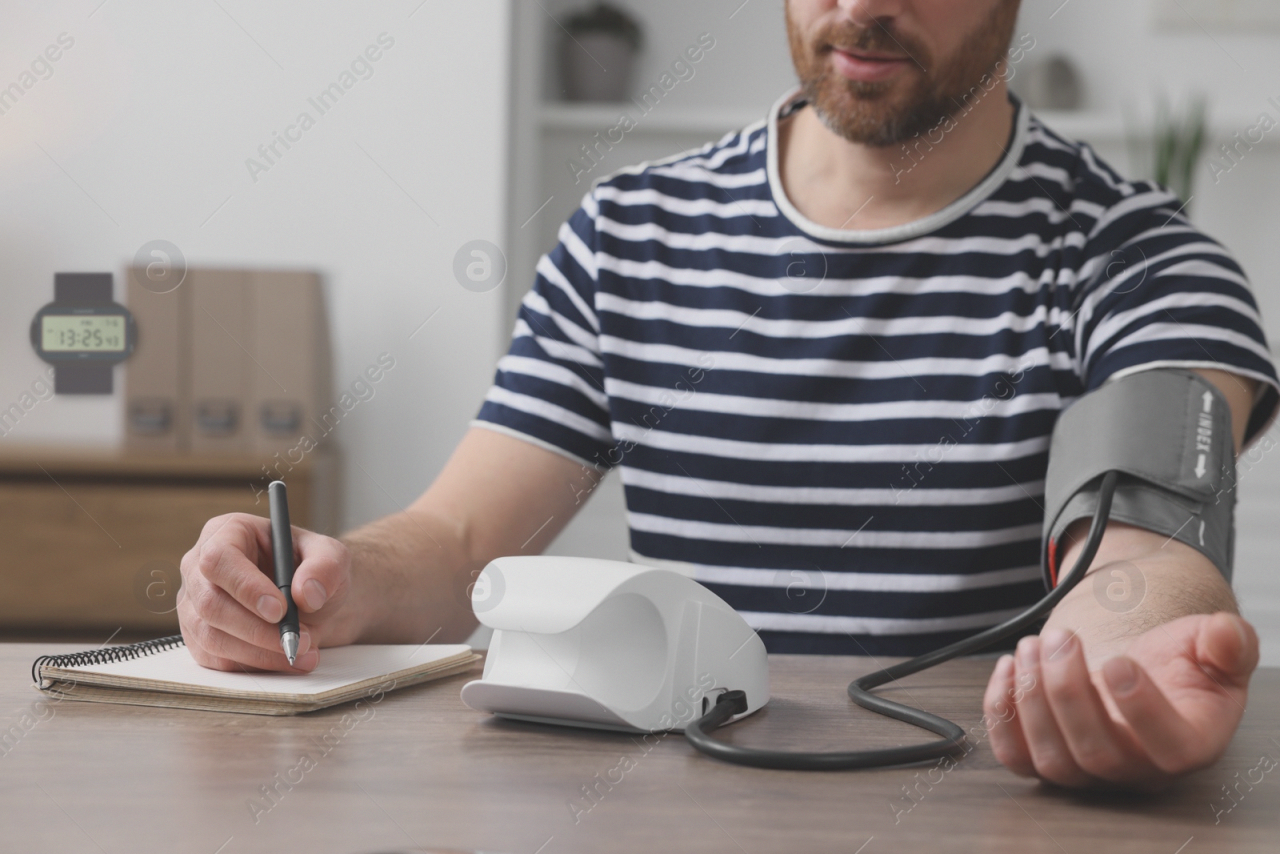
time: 13:25
